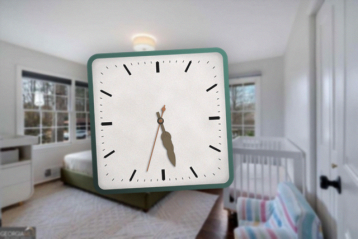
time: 5:27:33
